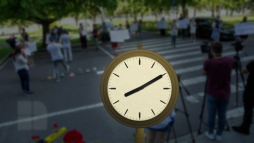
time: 8:10
